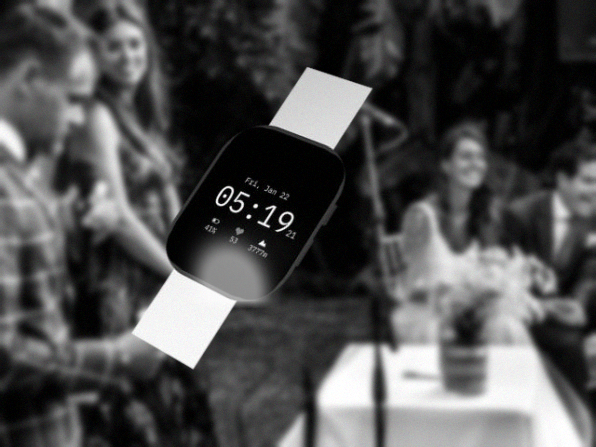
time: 5:19:21
